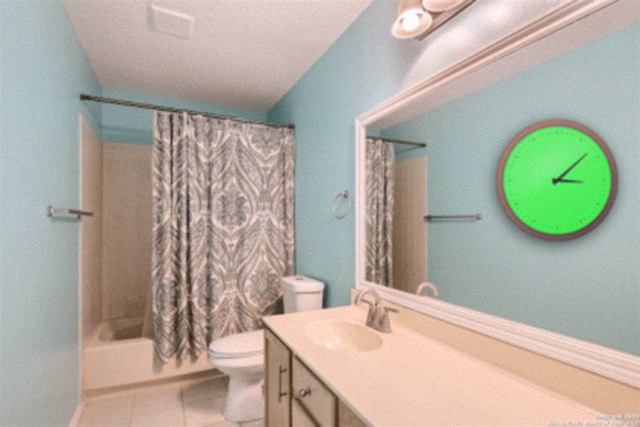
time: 3:08
